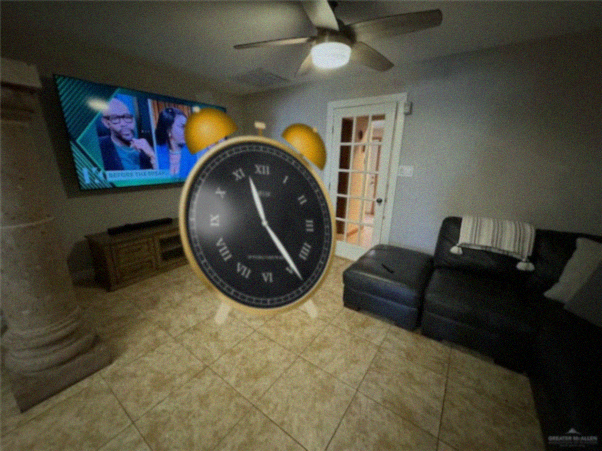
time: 11:24
